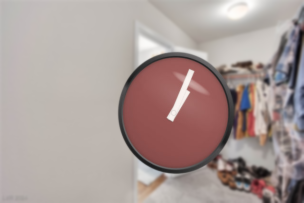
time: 1:04
